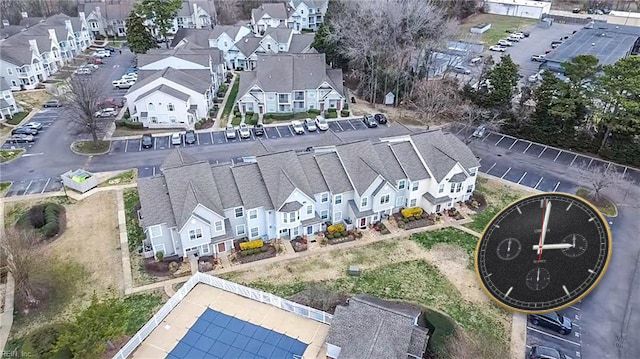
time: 3:01
